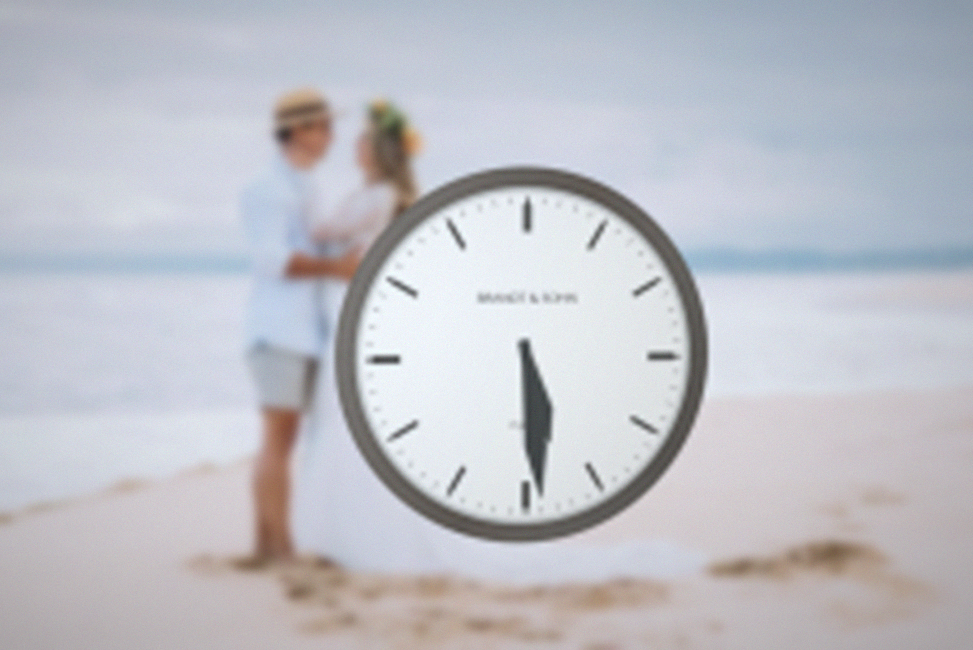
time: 5:29
